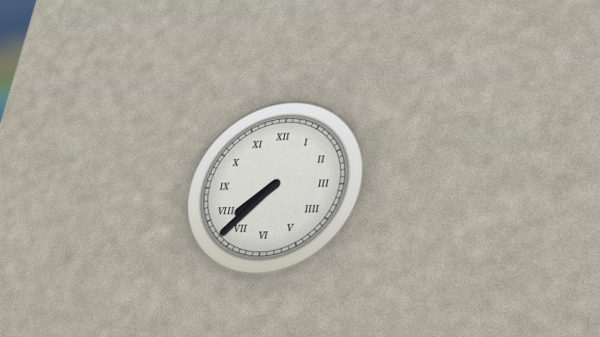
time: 7:37
